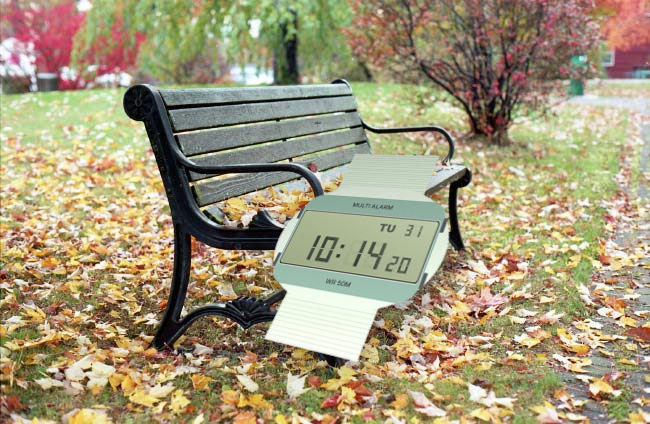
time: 10:14:20
